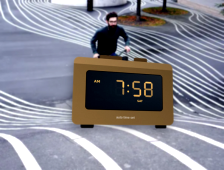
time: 7:58
